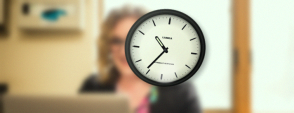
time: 10:36
